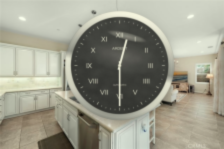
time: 12:30
